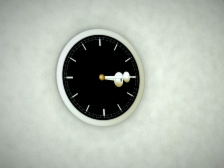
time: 3:15
